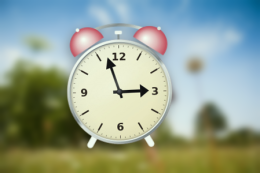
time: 2:57
